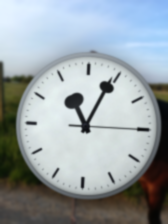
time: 11:04:15
